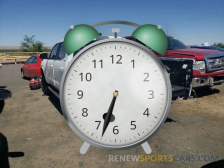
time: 6:33
